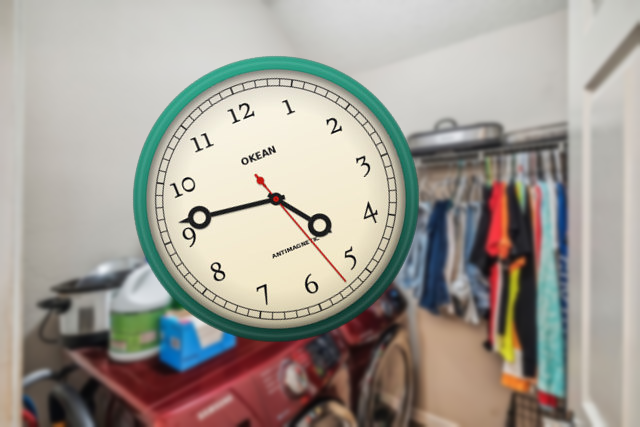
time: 4:46:27
